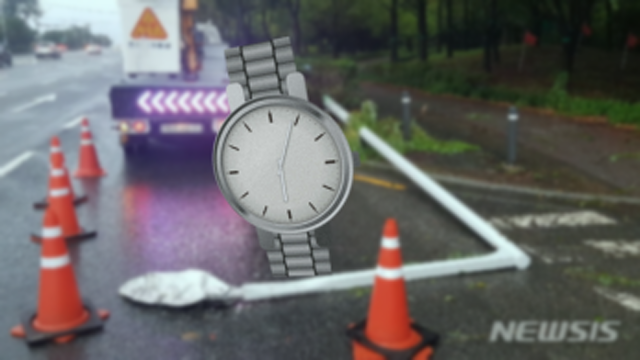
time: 6:04
